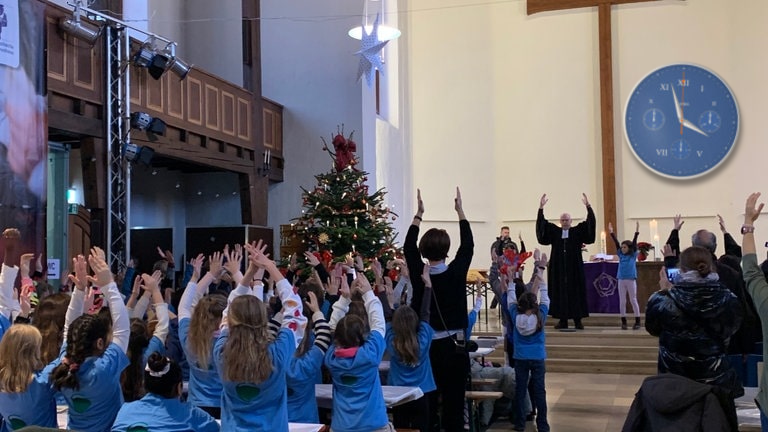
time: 3:57
